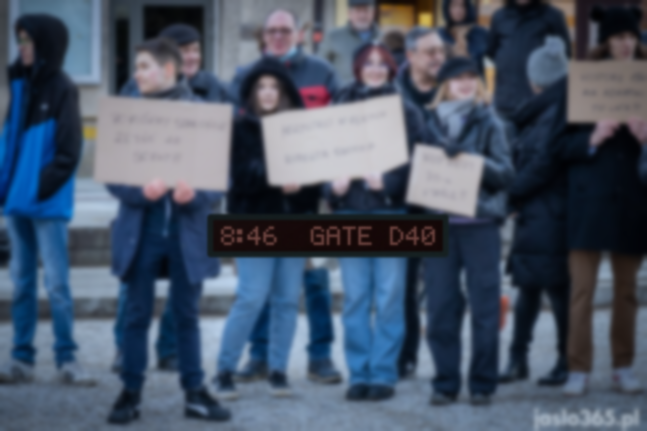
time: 8:46
